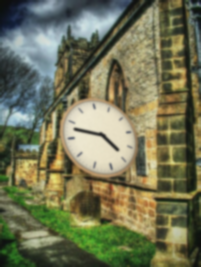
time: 4:48
